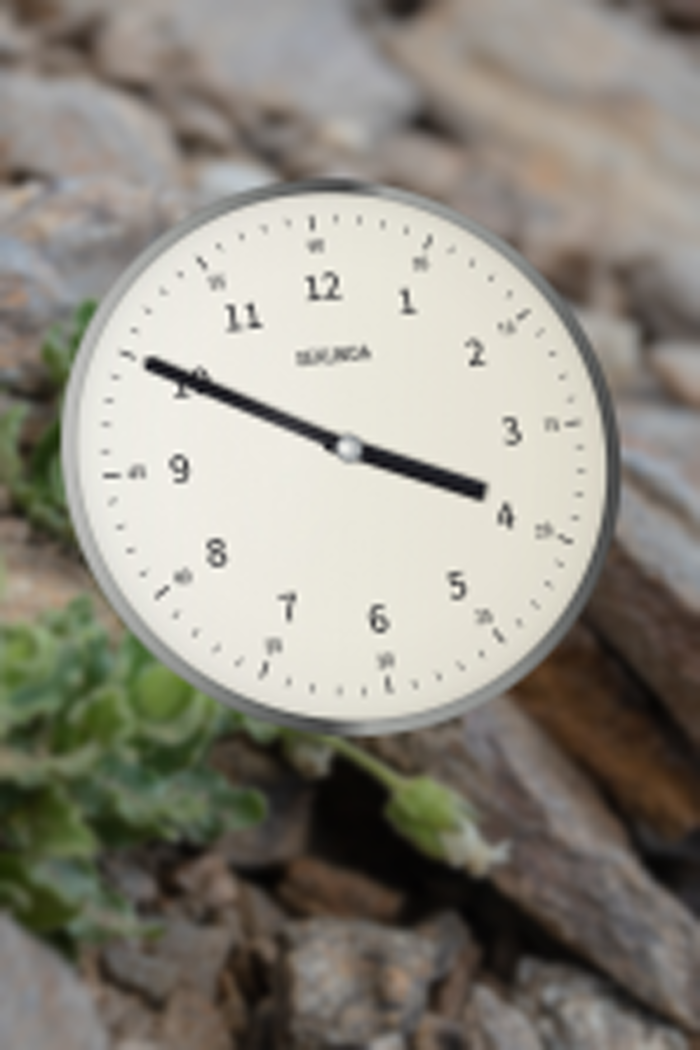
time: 3:50
